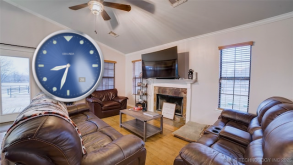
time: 8:33
